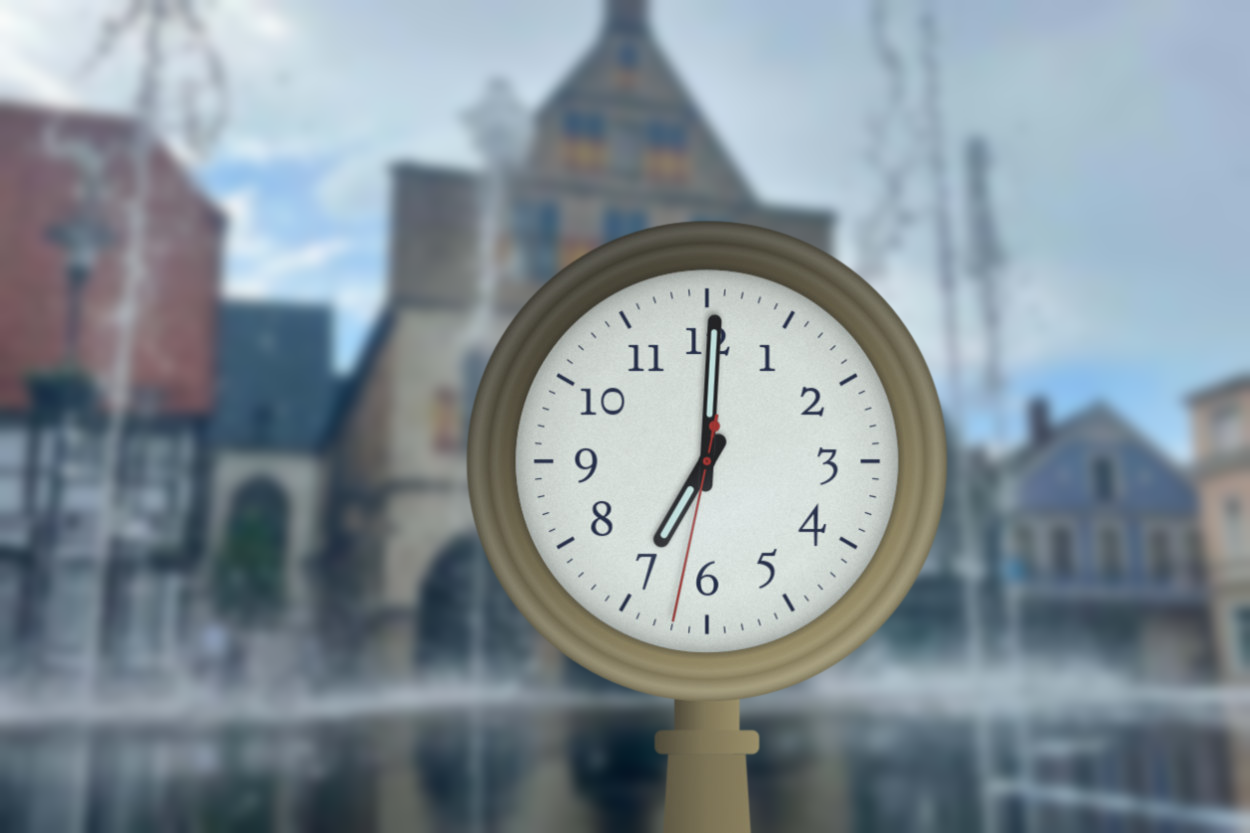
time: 7:00:32
